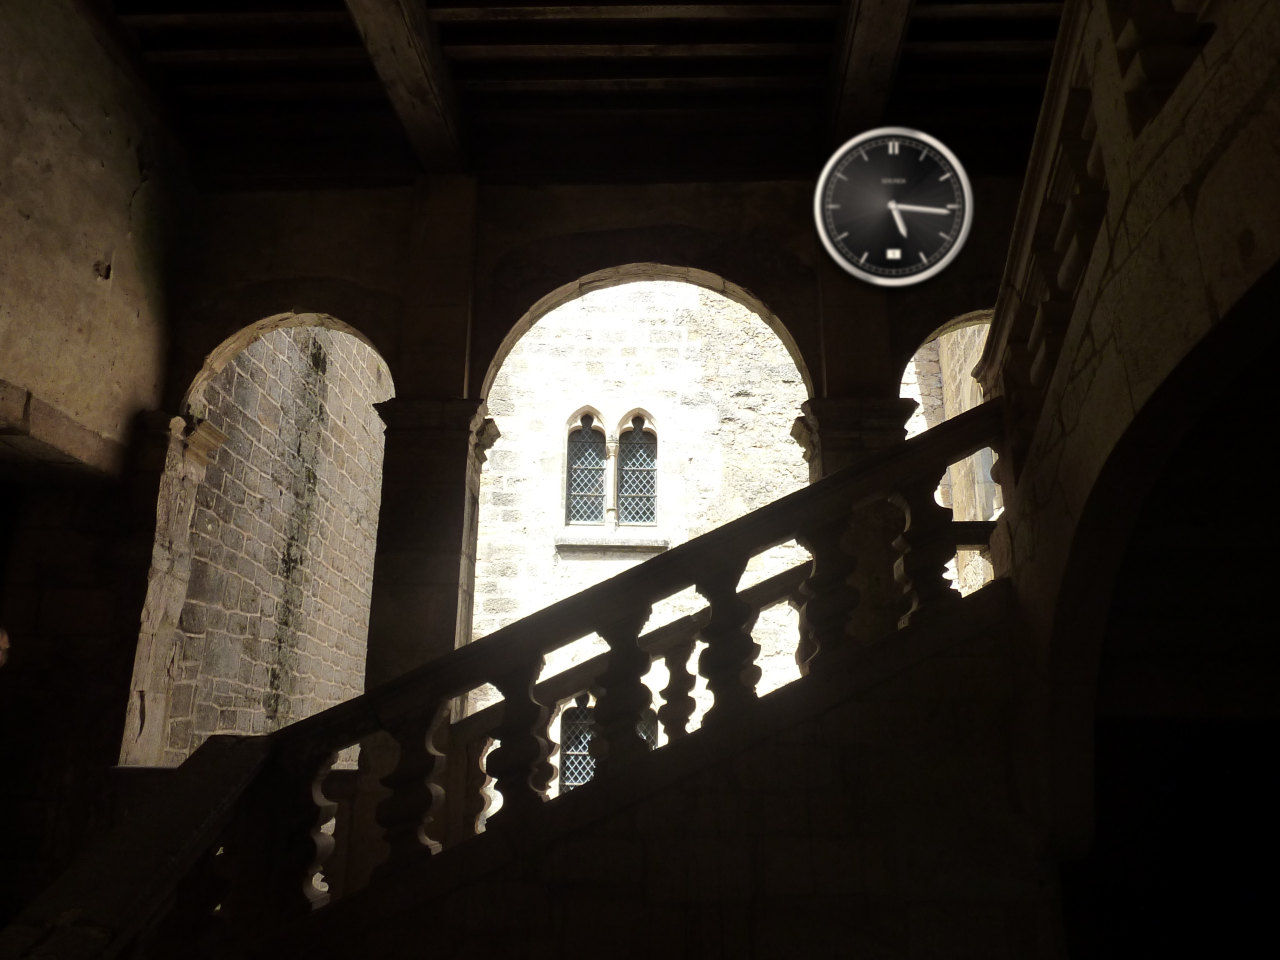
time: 5:16
